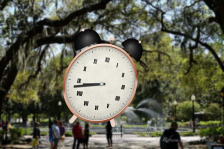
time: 8:43
